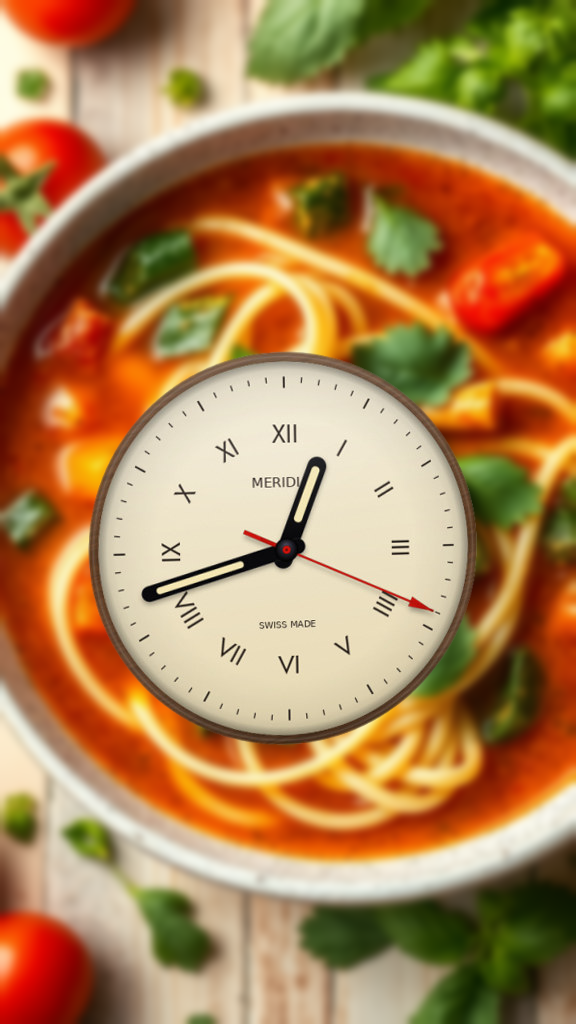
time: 12:42:19
